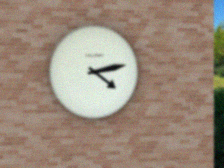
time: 4:13
